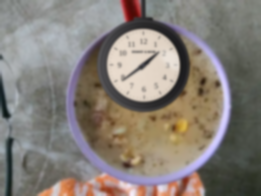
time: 1:39
